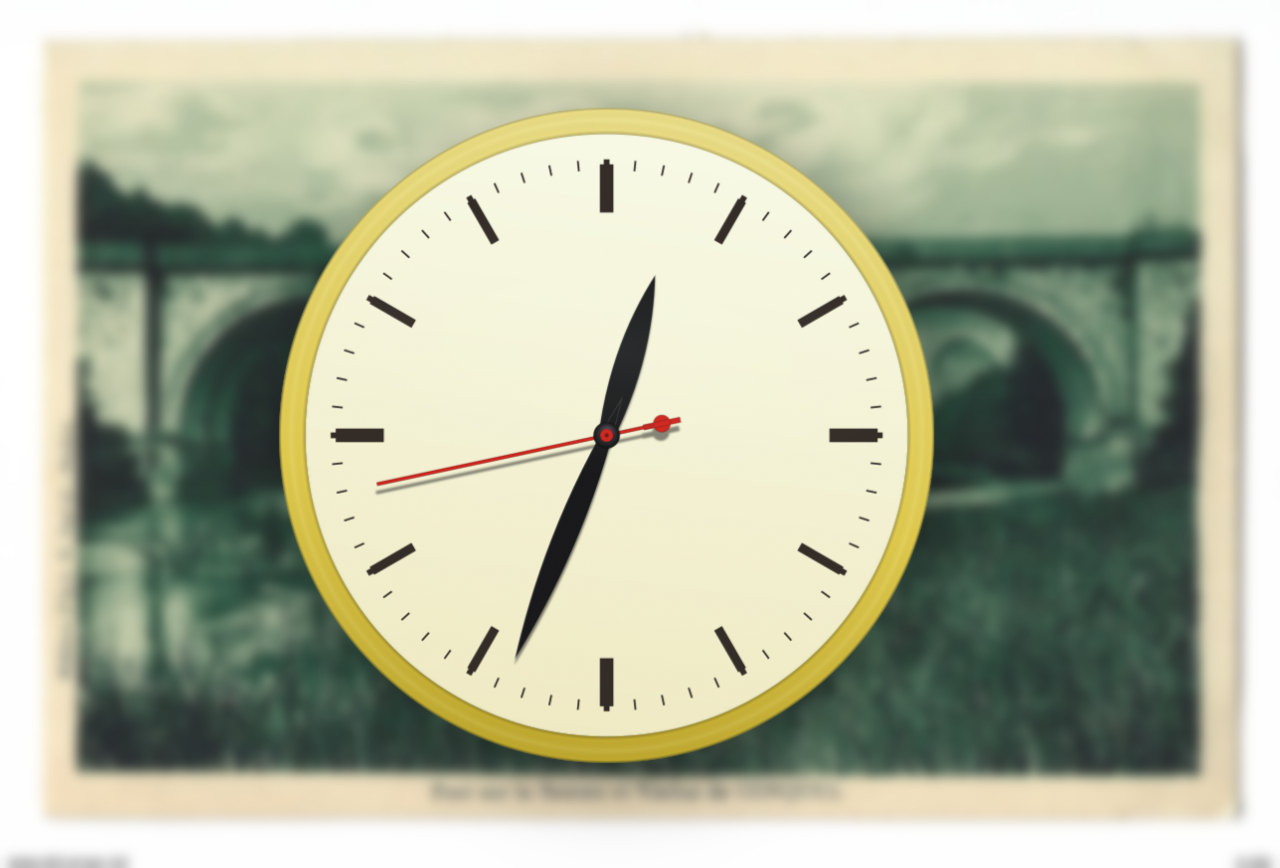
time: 12:33:43
